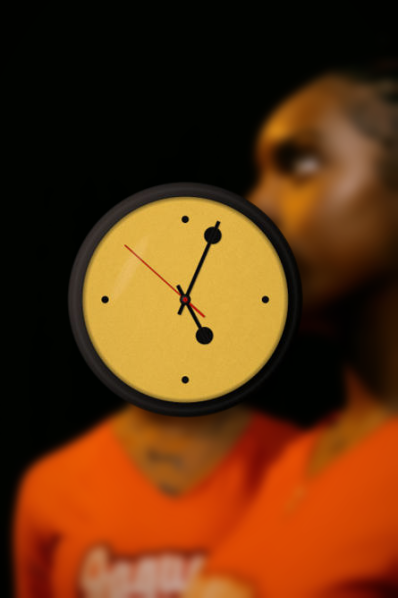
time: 5:03:52
